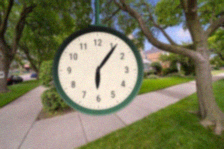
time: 6:06
